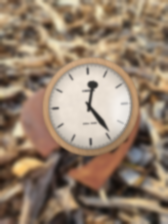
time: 12:24
